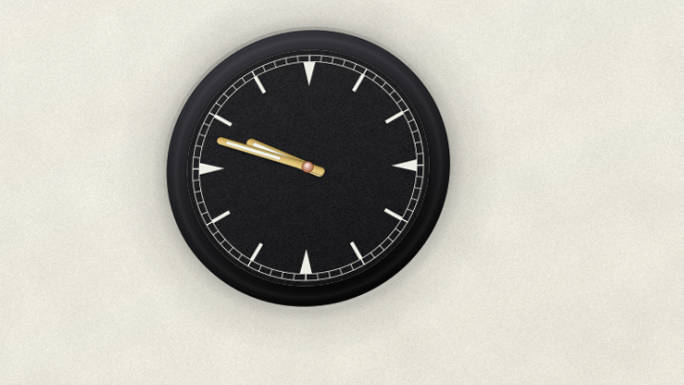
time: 9:48
